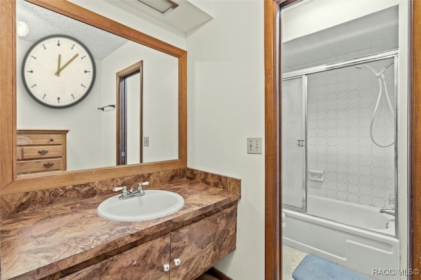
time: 12:08
